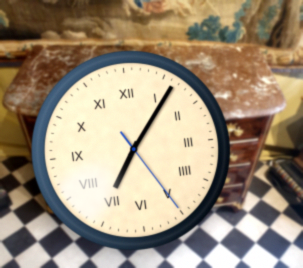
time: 7:06:25
